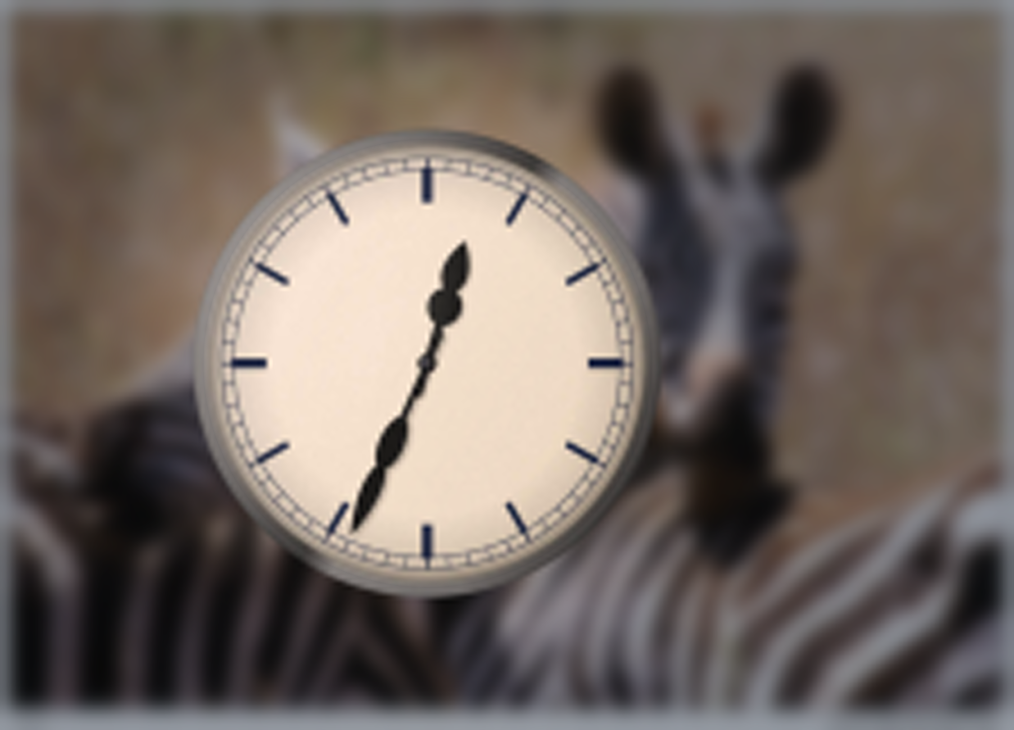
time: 12:34
